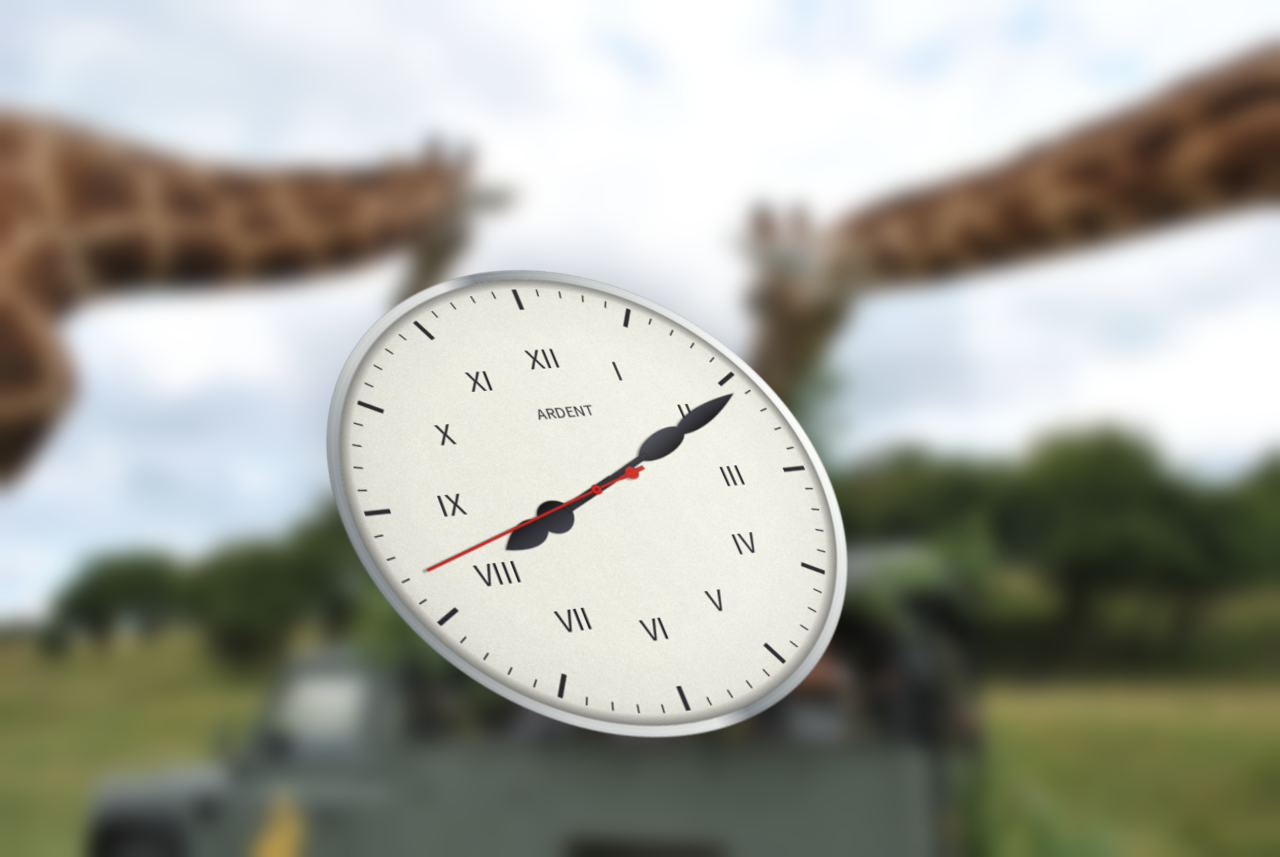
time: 8:10:42
